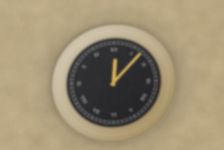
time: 12:07
